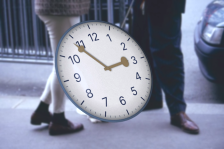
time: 2:54
